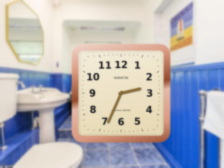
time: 2:34
